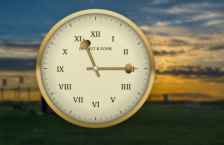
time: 11:15
